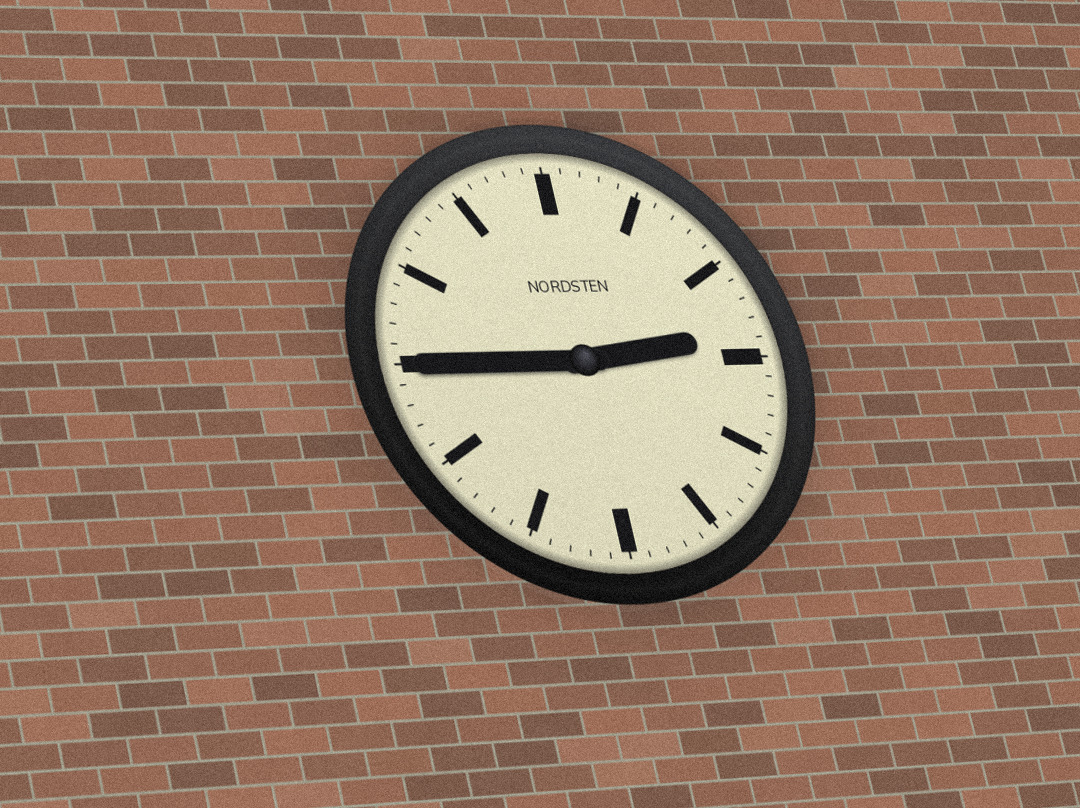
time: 2:45
